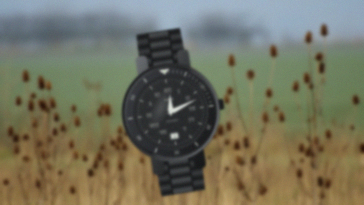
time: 12:12
